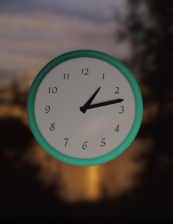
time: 1:13
